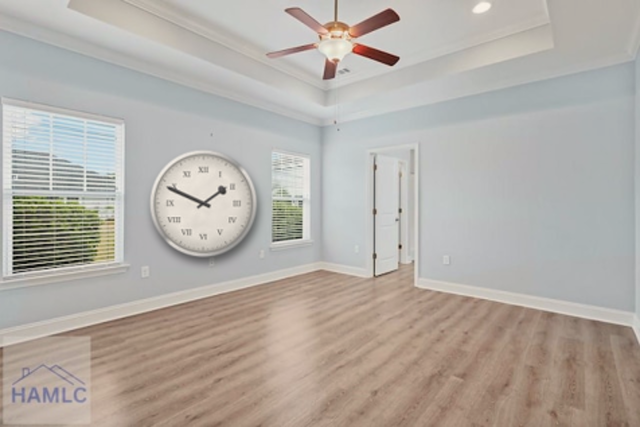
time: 1:49
